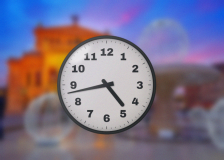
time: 4:43
